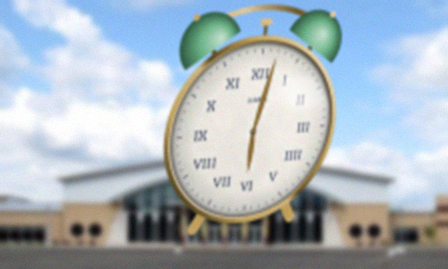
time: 6:02
